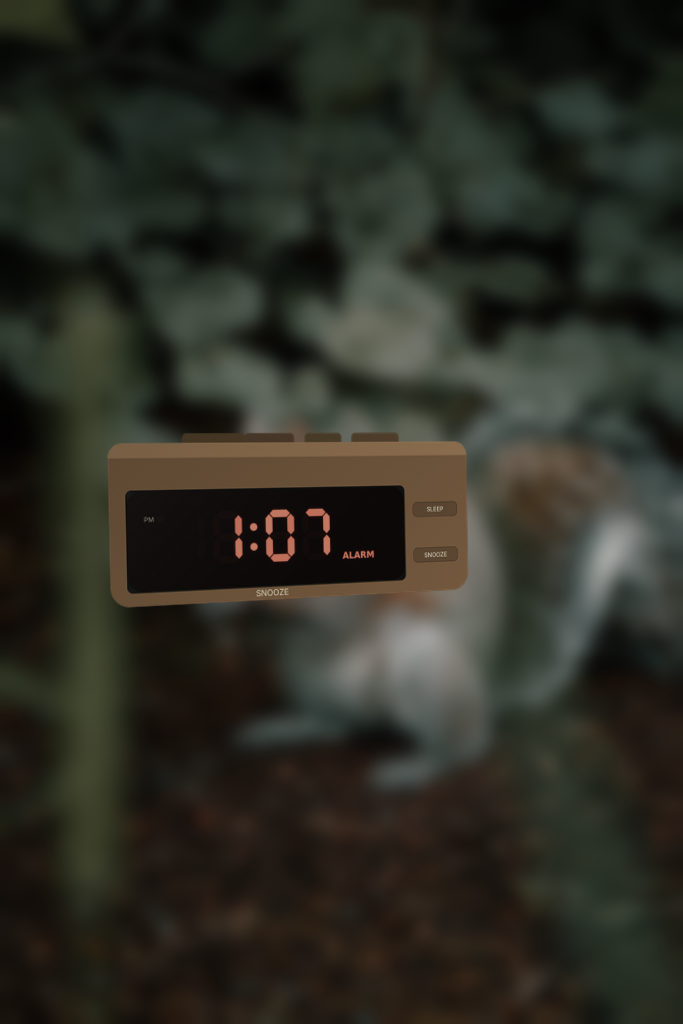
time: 1:07
